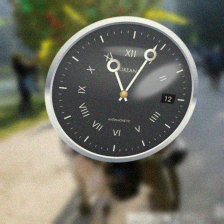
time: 11:04
